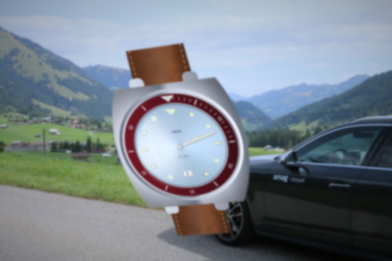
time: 2:12
